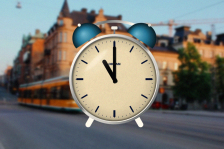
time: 11:00
